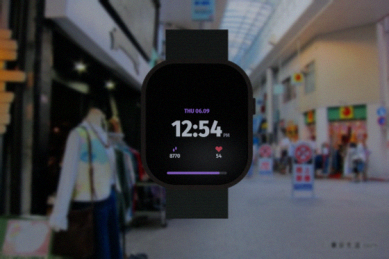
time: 12:54
